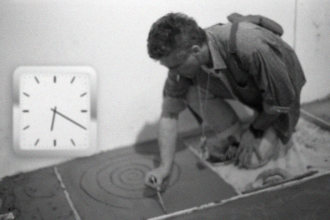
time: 6:20
